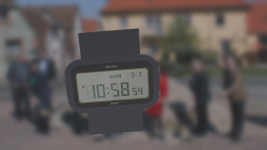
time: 10:58:54
